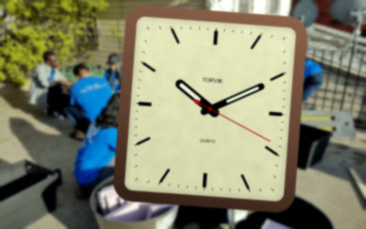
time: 10:10:19
